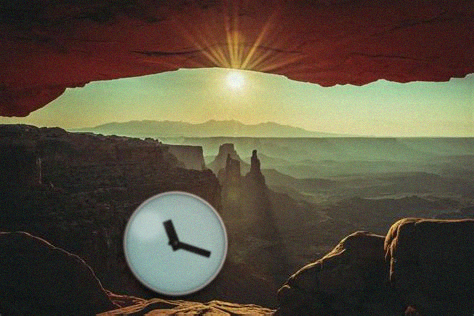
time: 11:18
